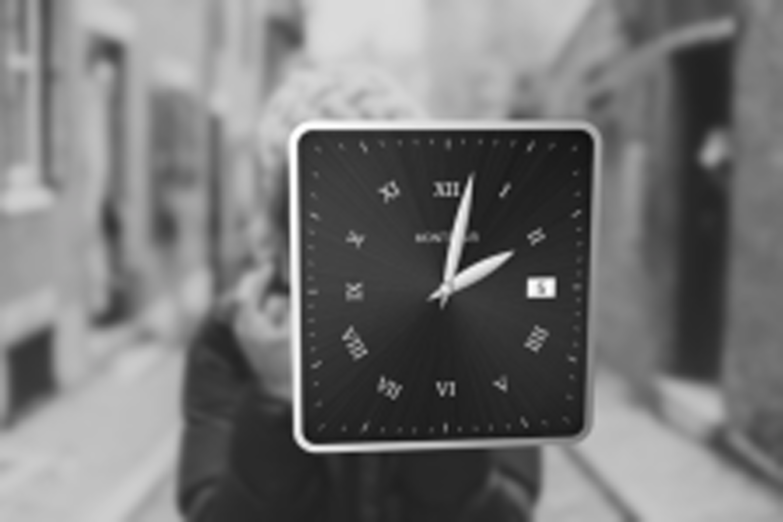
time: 2:02
